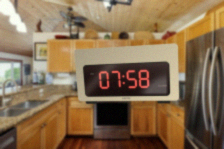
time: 7:58
